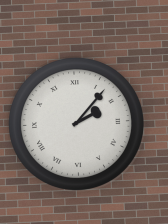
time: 2:07
